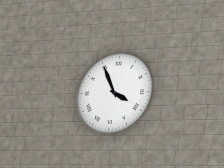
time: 3:55
